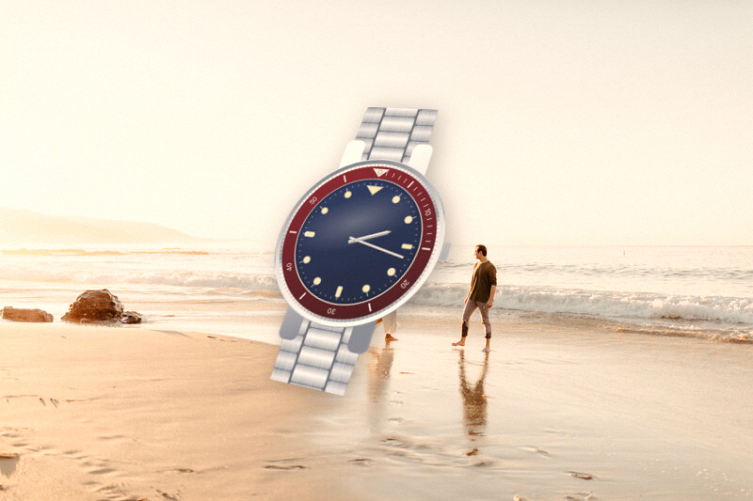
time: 2:17
